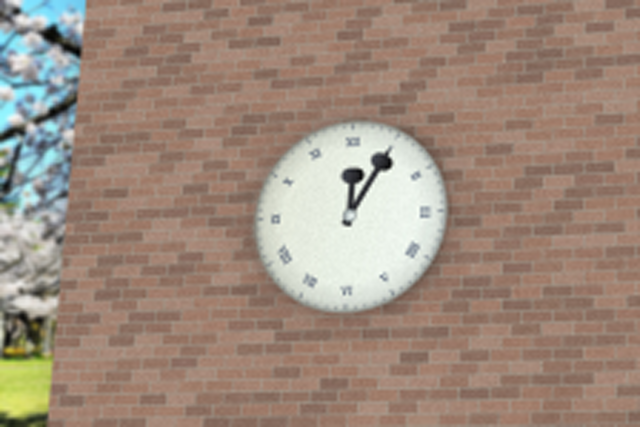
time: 12:05
